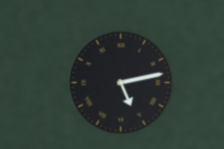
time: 5:13
